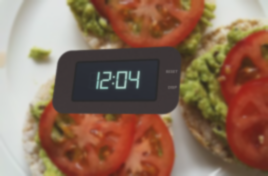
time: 12:04
